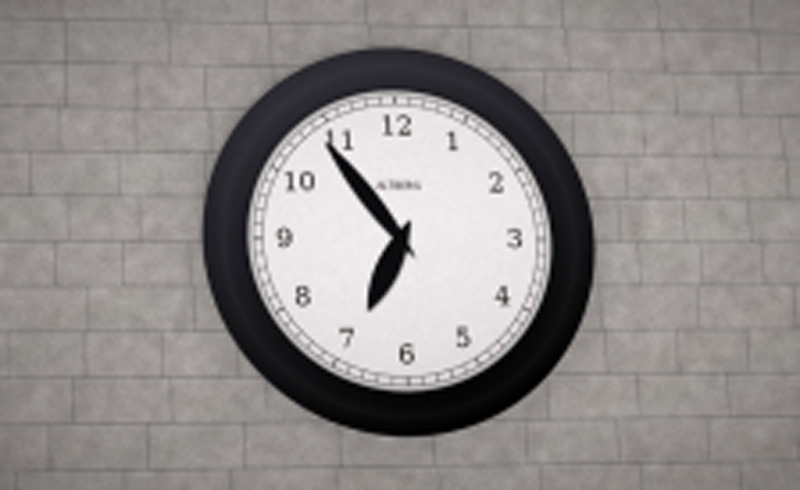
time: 6:54
